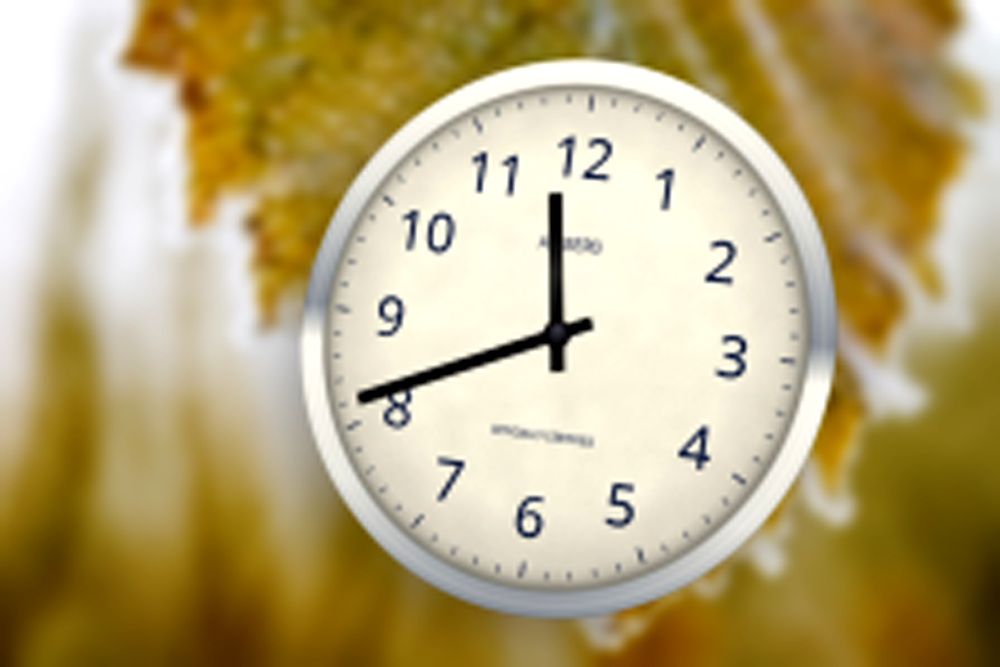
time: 11:41
